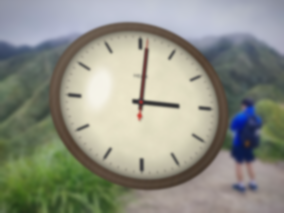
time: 3:01:01
